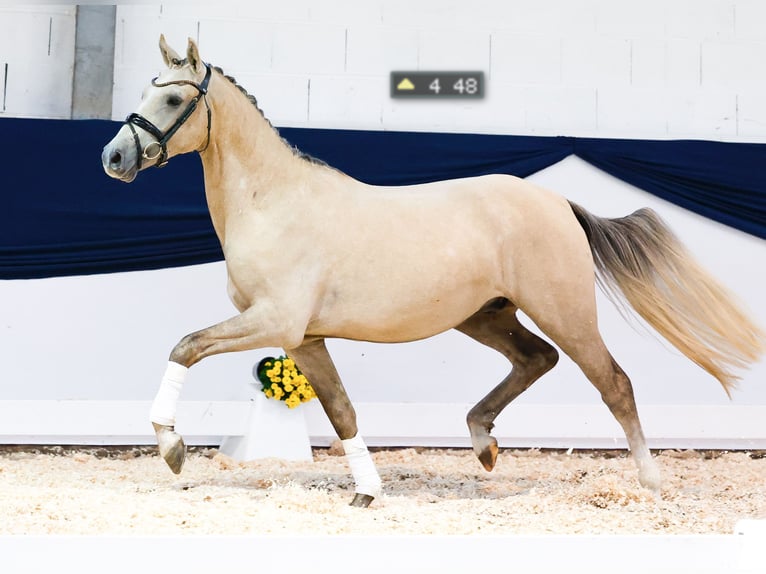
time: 4:48
